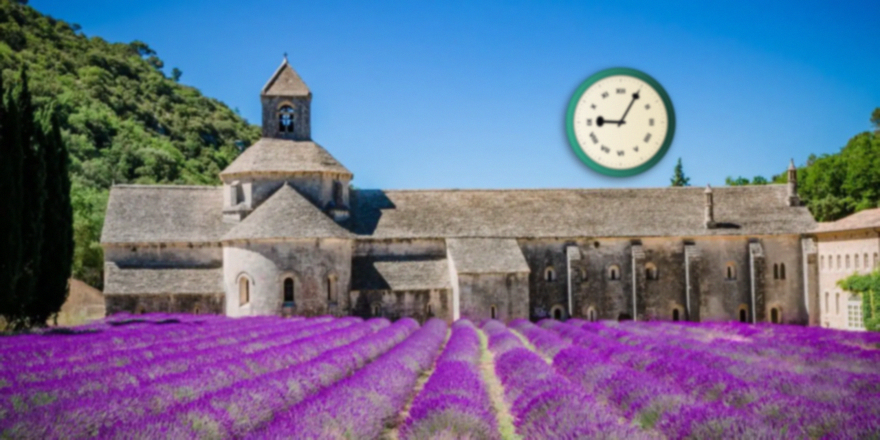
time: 9:05
